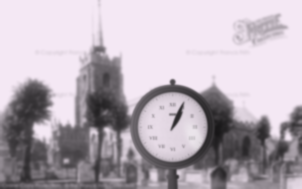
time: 1:04
